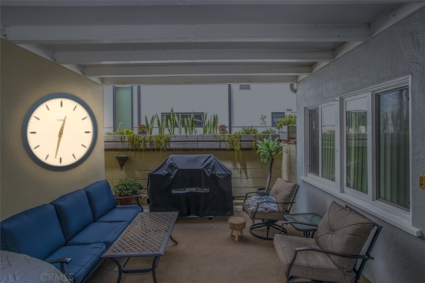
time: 12:32
